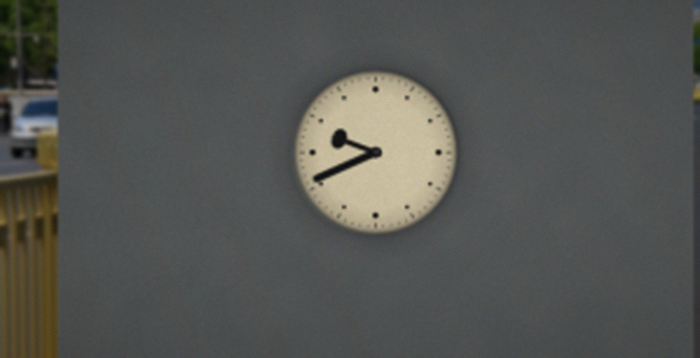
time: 9:41
